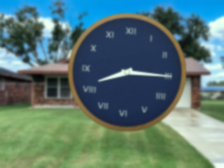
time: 8:15
